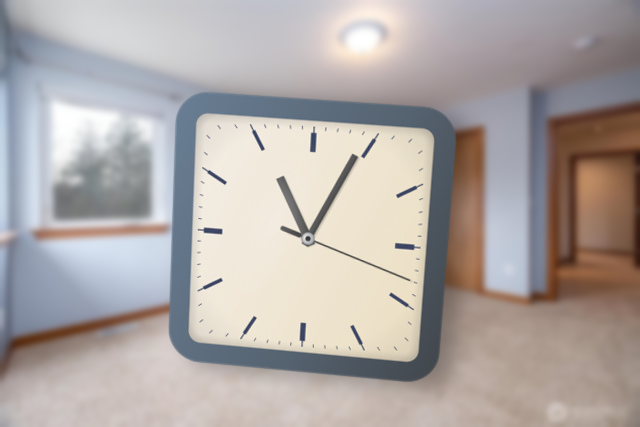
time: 11:04:18
